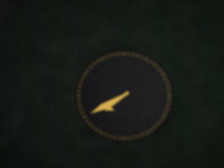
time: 7:40
